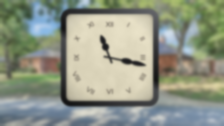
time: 11:17
